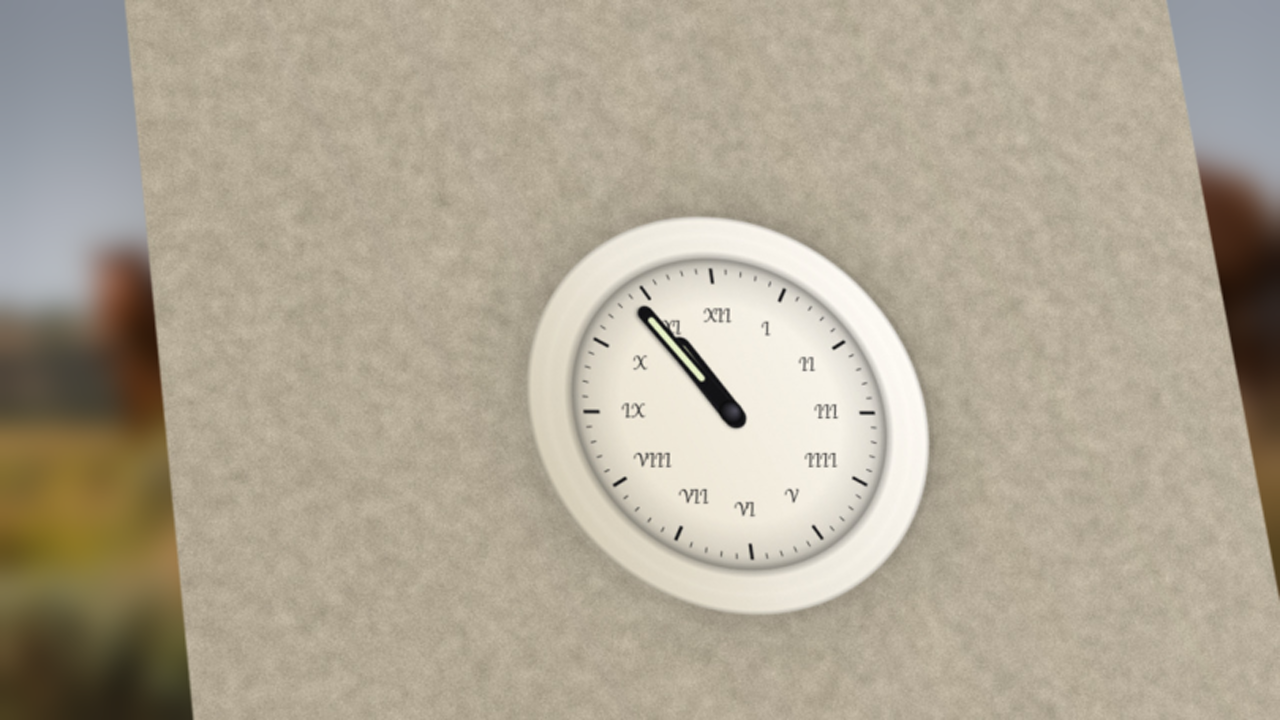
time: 10:54
